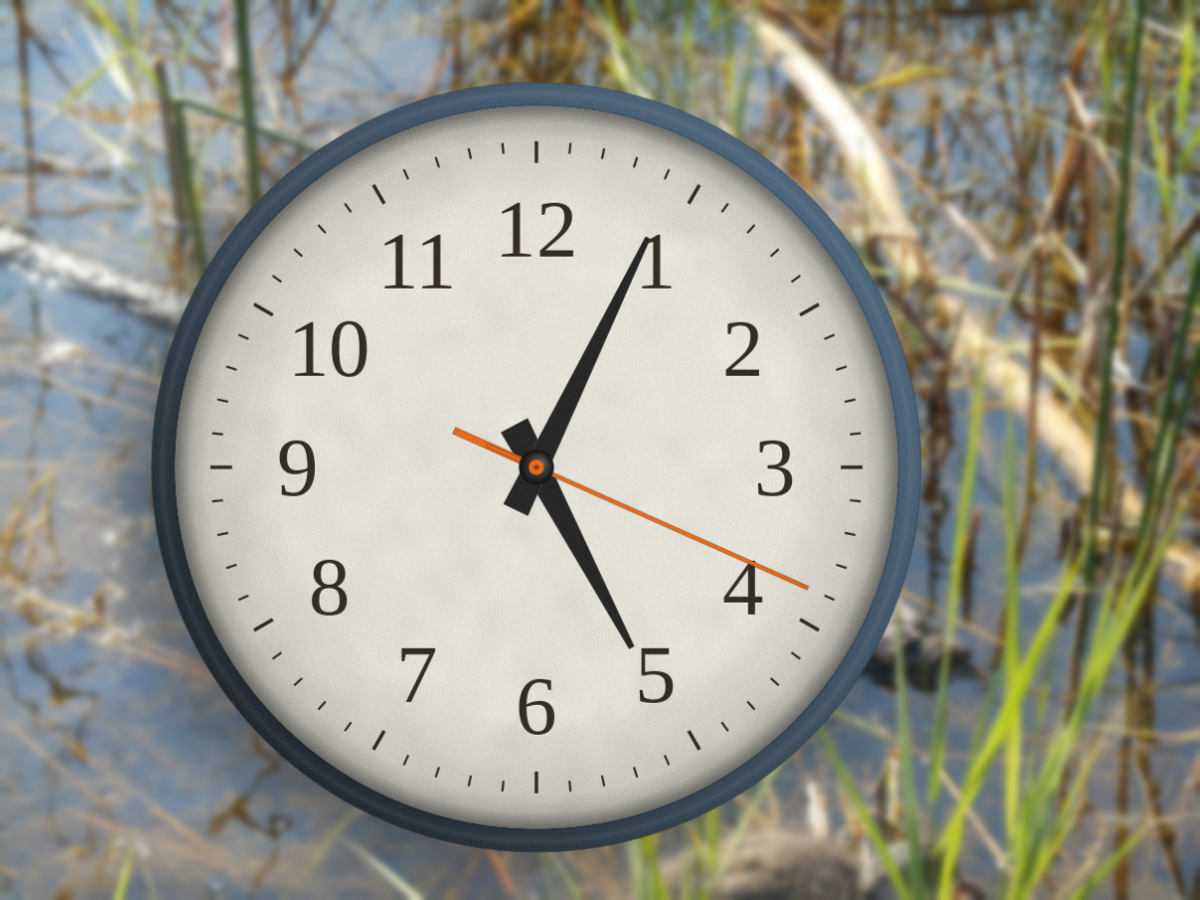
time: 5:04:19
